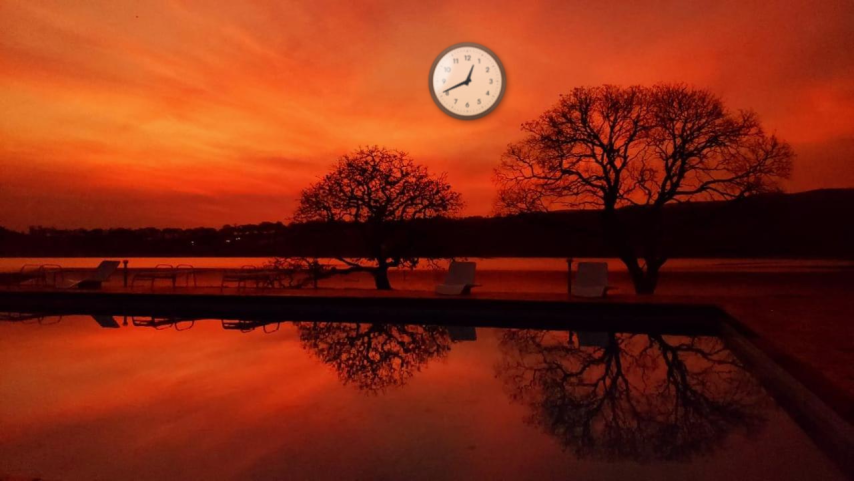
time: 12:41
